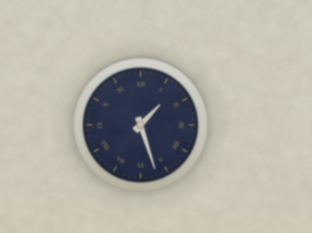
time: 1:27
